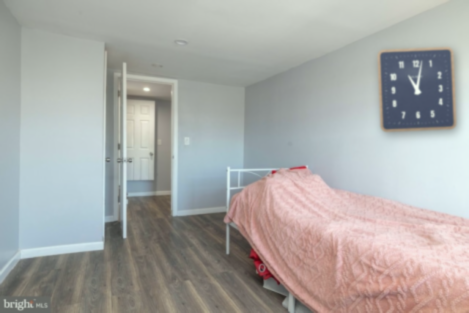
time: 11:02
